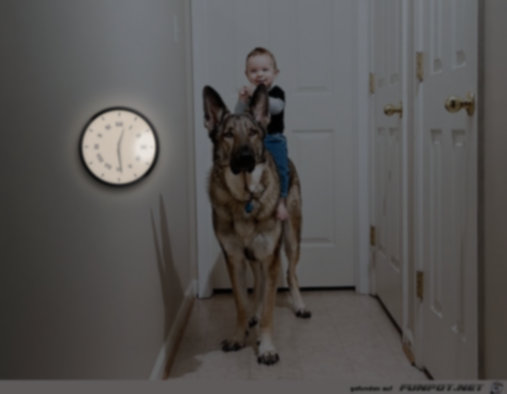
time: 12:29
